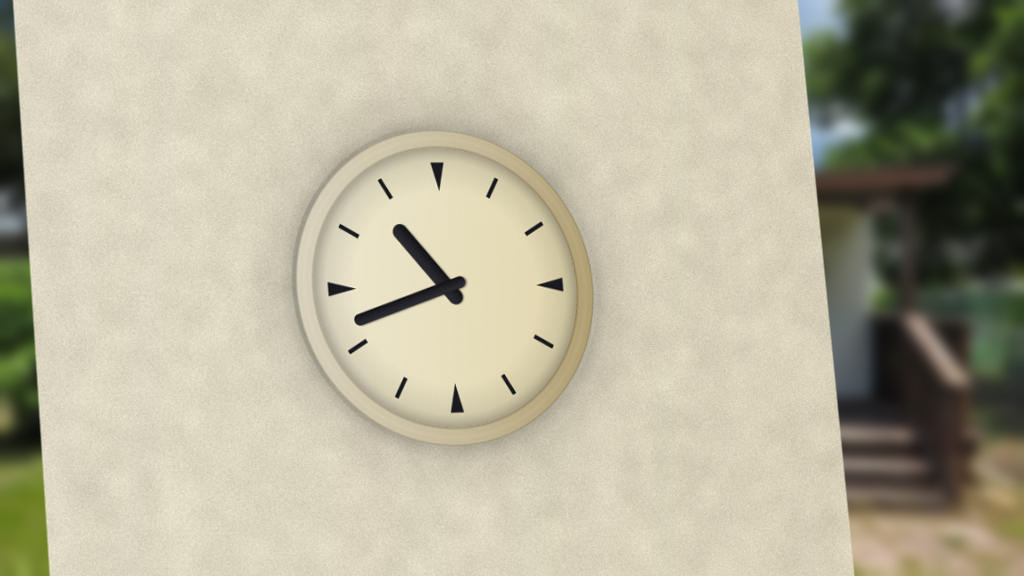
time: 10:42
